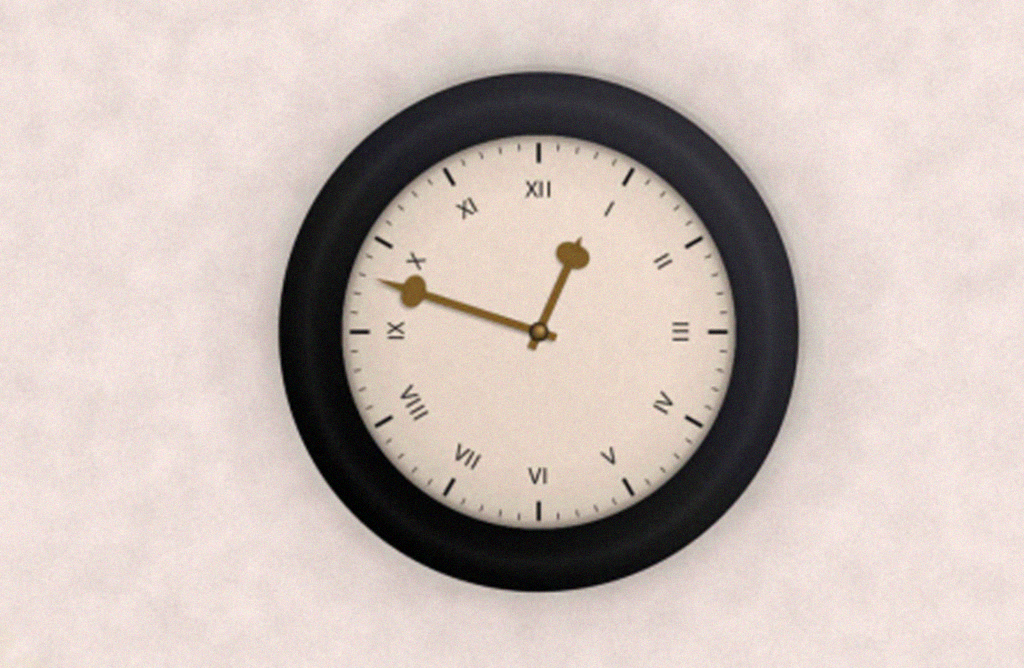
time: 12:48
